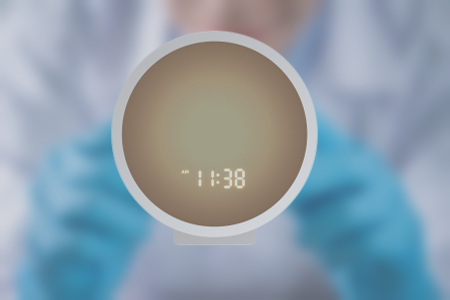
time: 11:38
